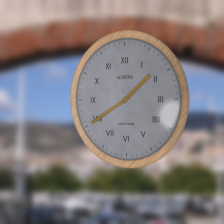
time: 1:40
